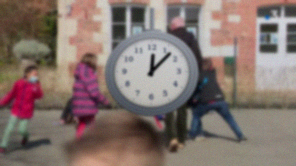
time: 12:07
